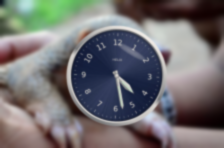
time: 4:28
